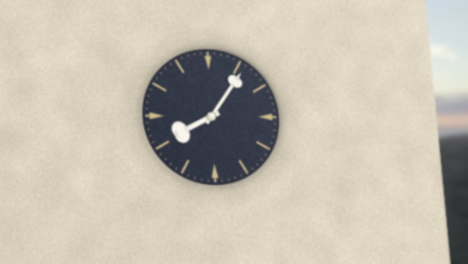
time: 8:06
